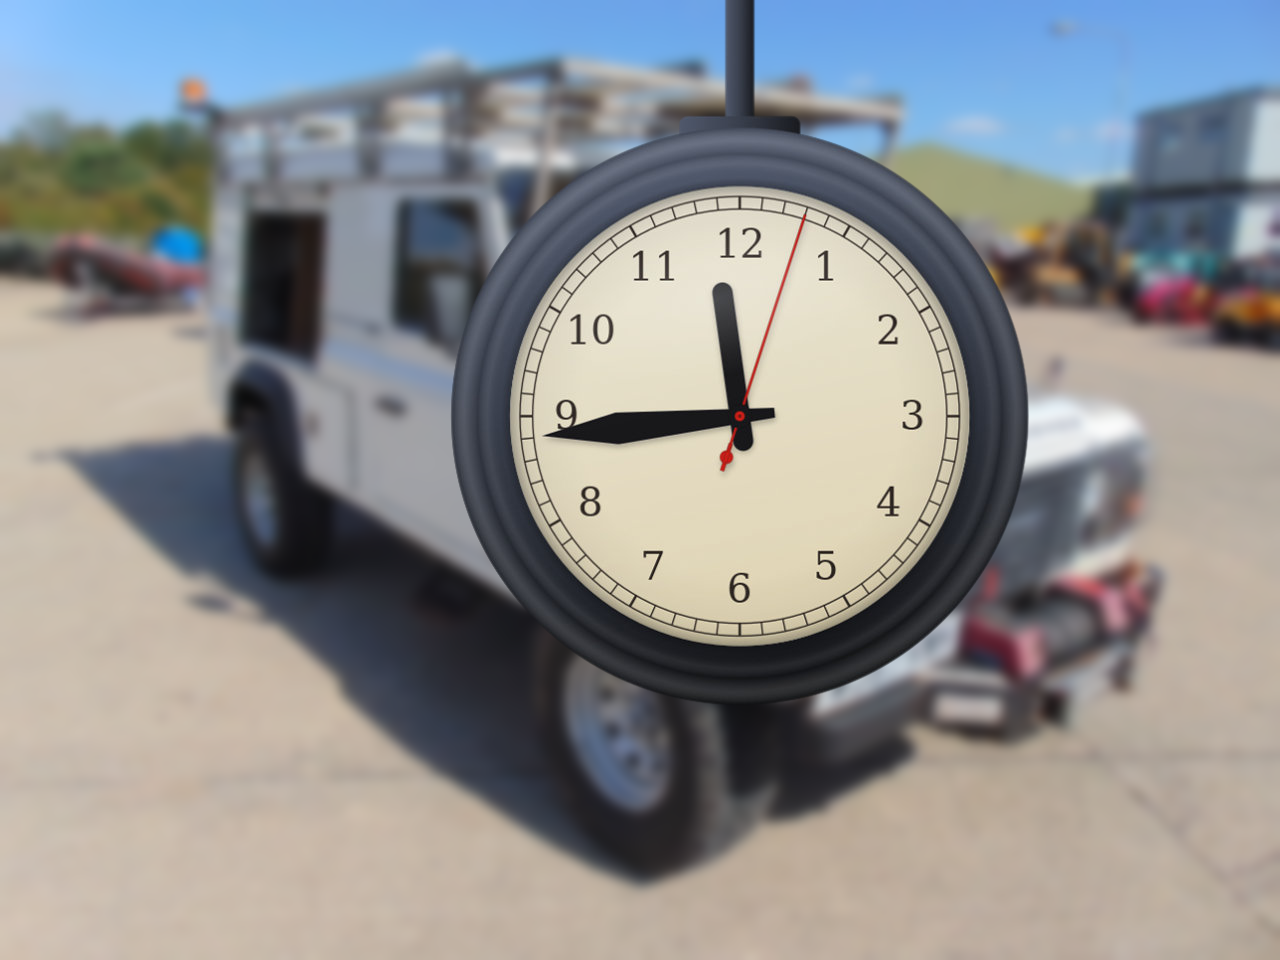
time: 11:44:03
